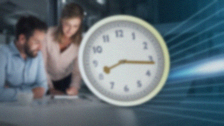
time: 8:16
